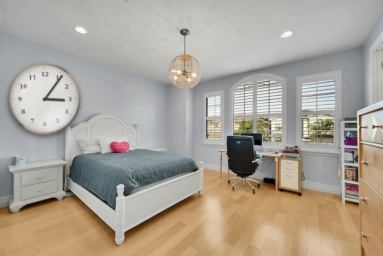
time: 3:06
